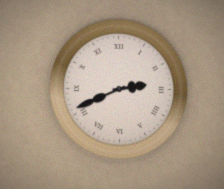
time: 2:41
